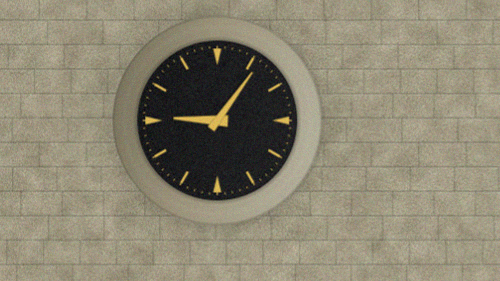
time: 9:06
